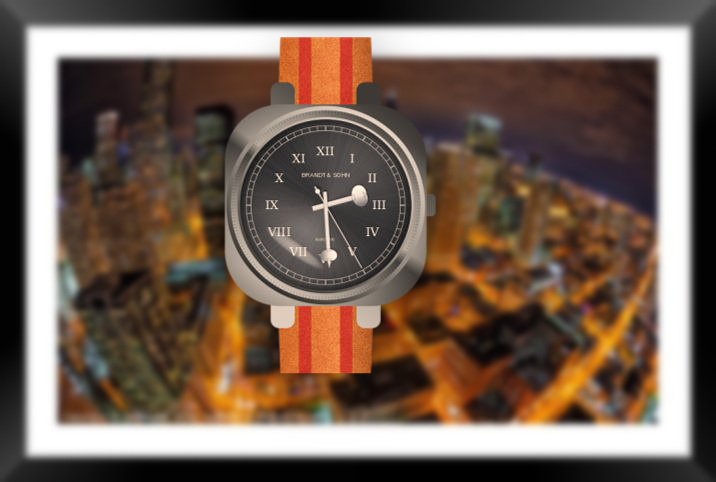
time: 2:29:25
